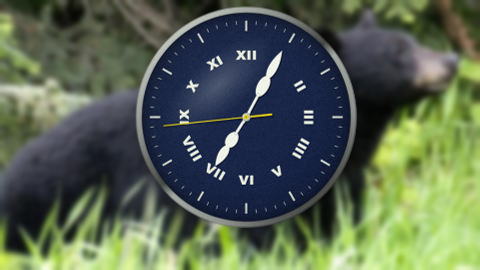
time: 7:04:44
